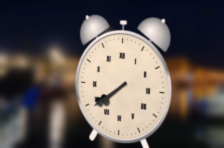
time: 7:39
